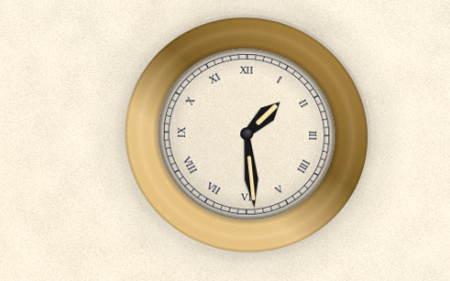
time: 1:29
